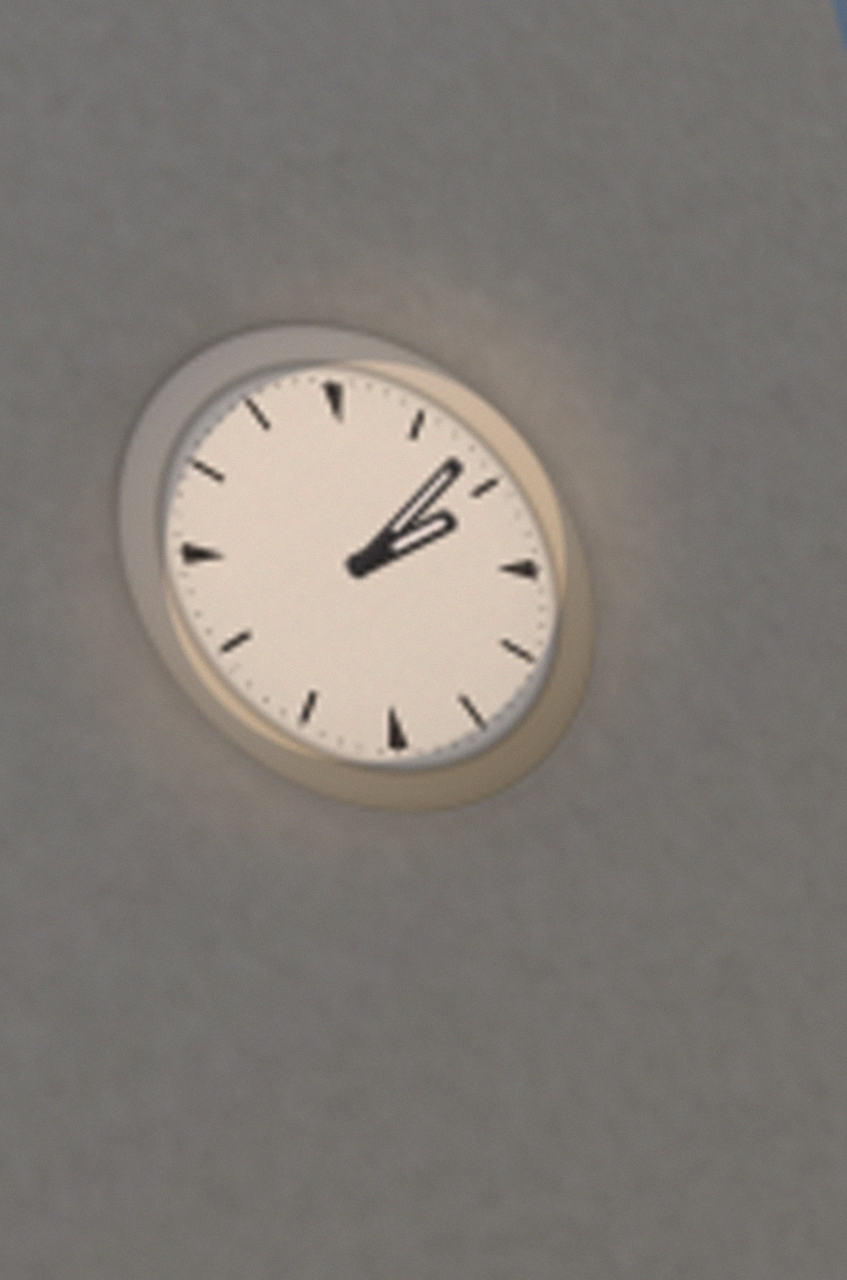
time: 2:08
